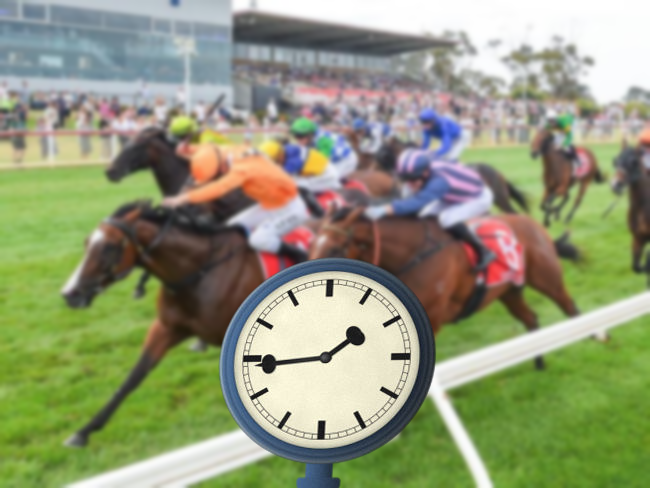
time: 1:44
